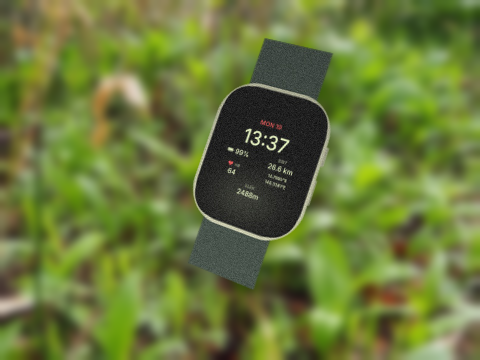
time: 13:37
